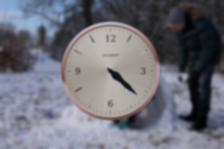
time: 4:22
